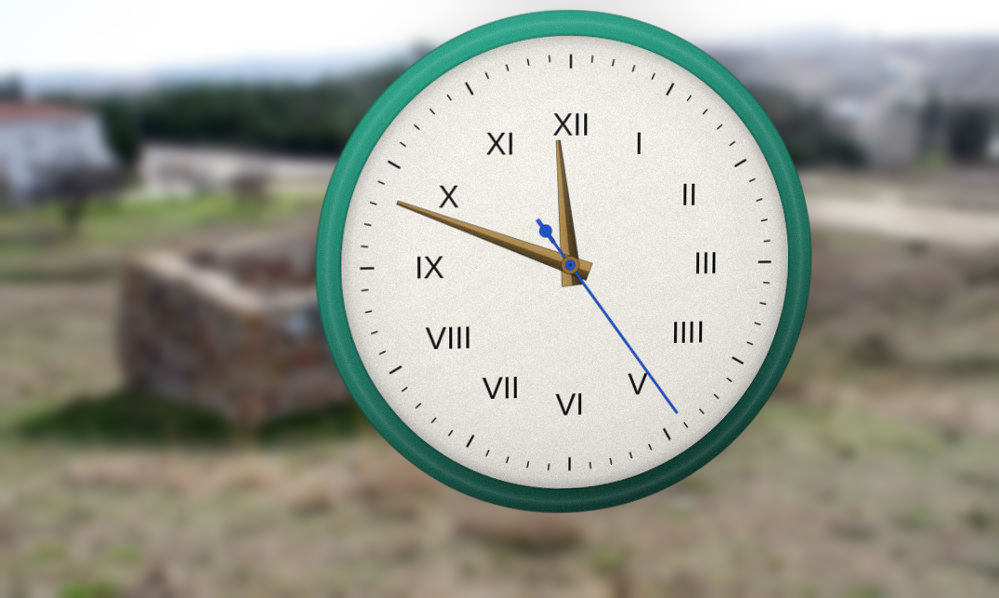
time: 11:48:24
